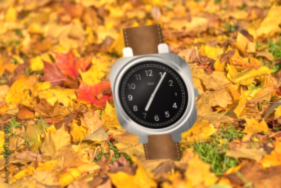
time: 7:06
